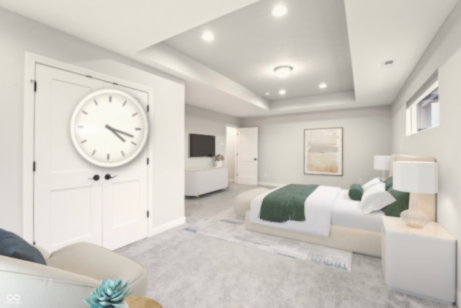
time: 4:18
